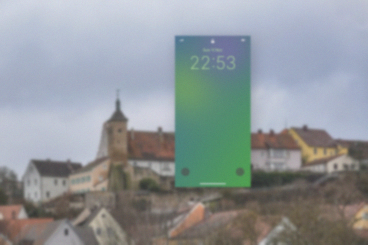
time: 22:53
